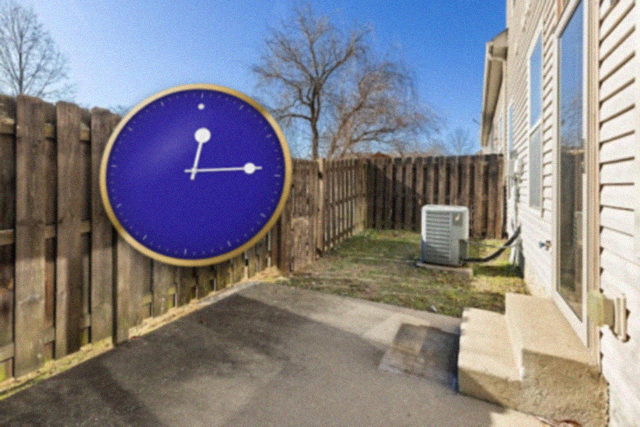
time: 12:14
